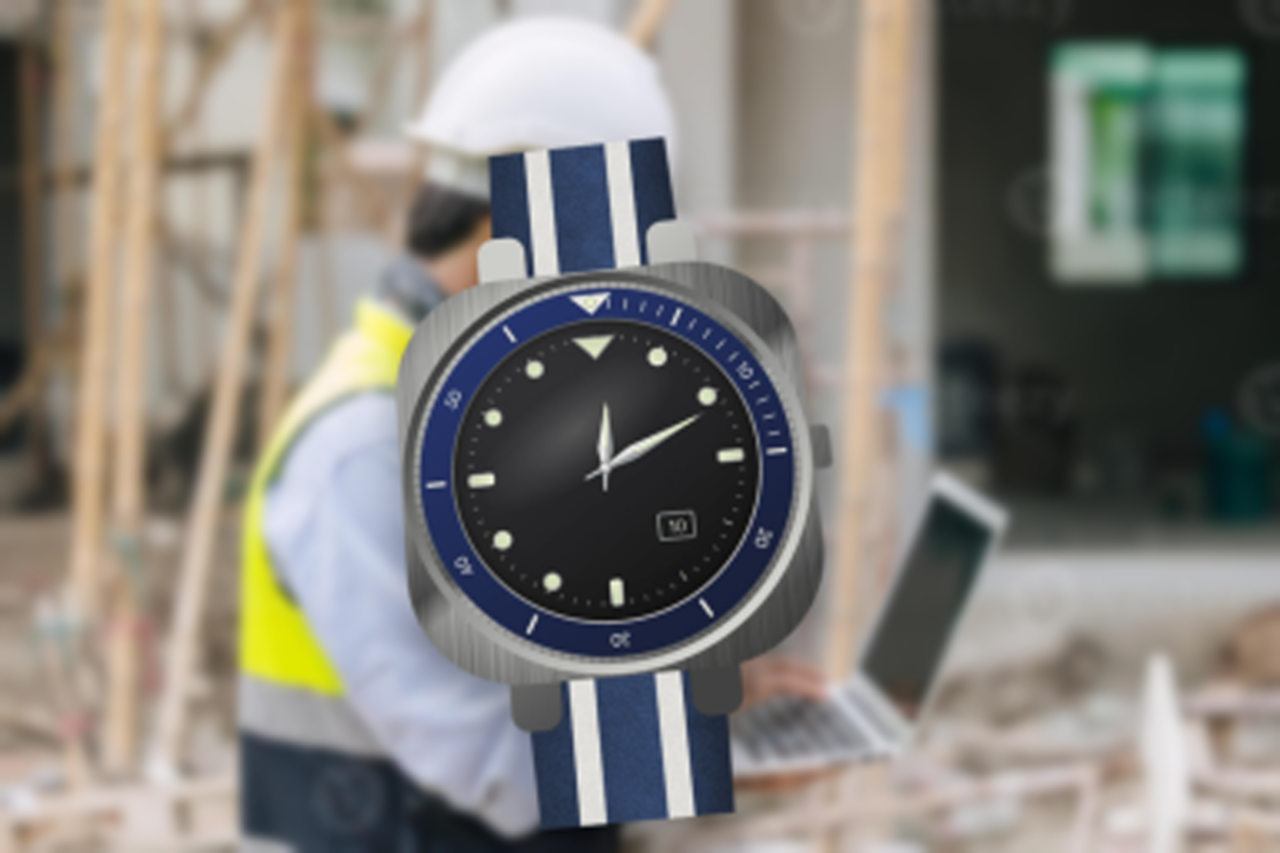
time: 12:11
